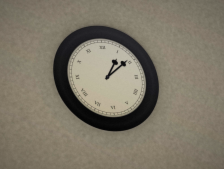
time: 1:09
